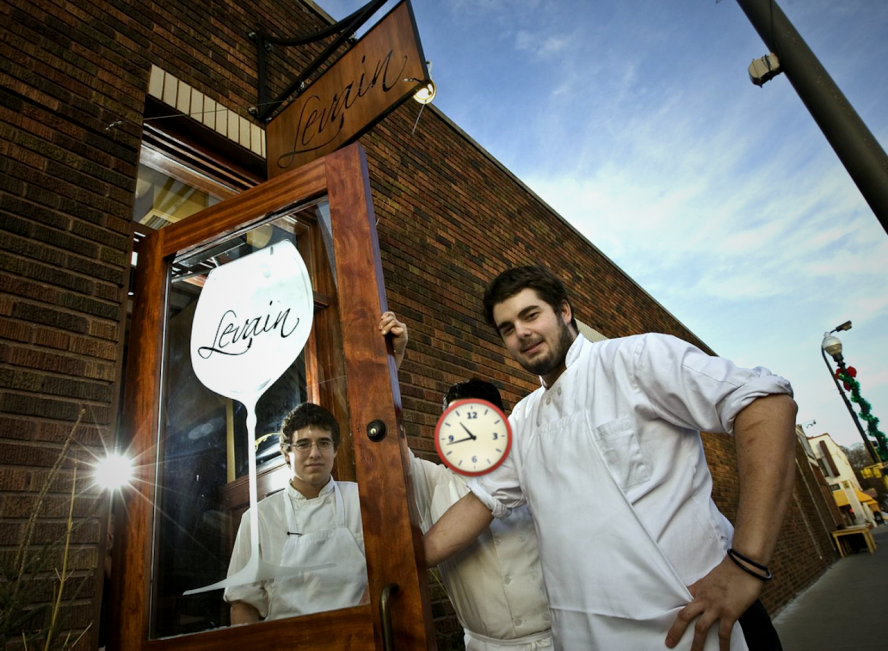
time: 10:43
